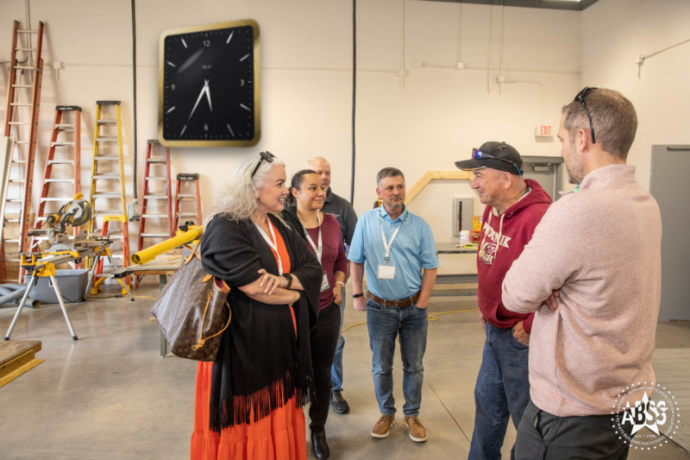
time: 5:35
